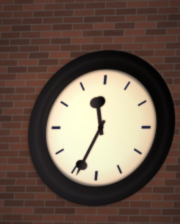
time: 11:34
